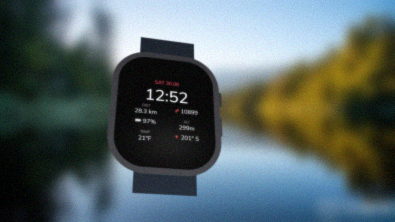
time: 12:52
